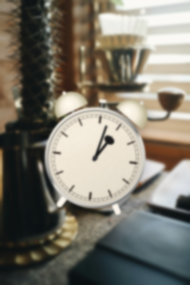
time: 1:02
